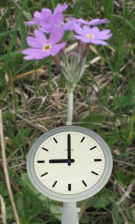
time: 9:00
